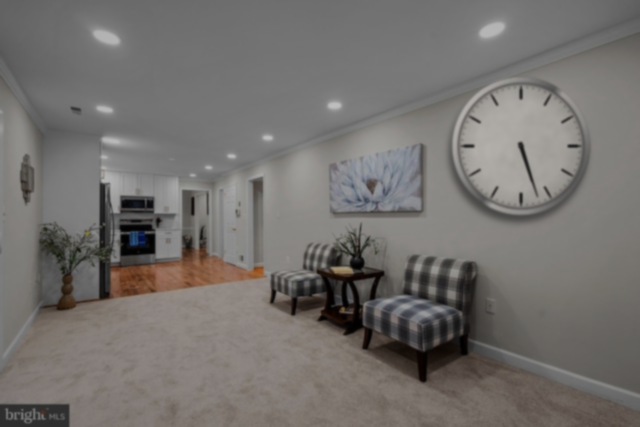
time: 5:27
